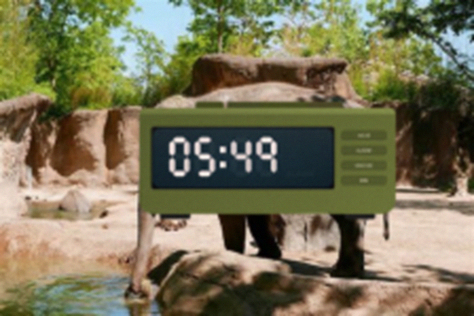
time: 5:49
